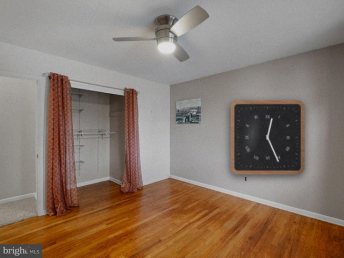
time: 12:26
